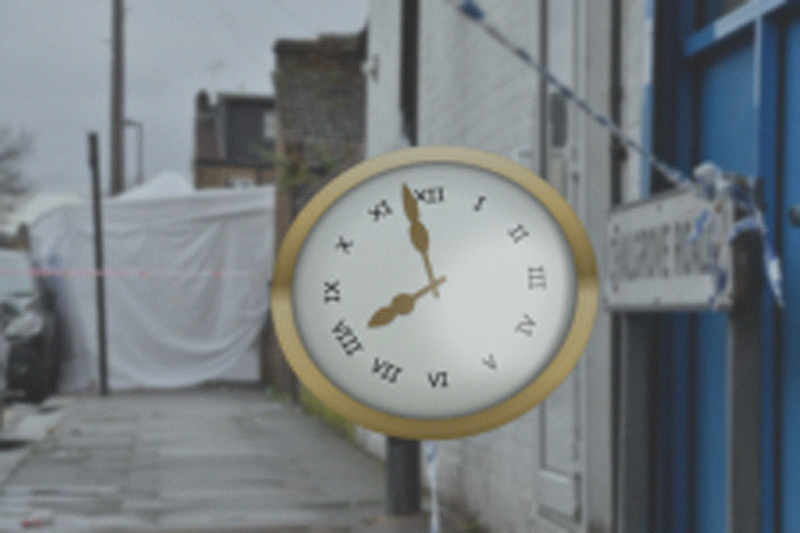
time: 7:58
